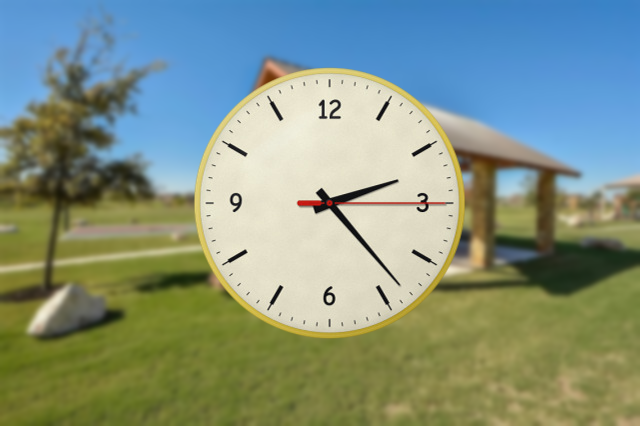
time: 2:23:15
